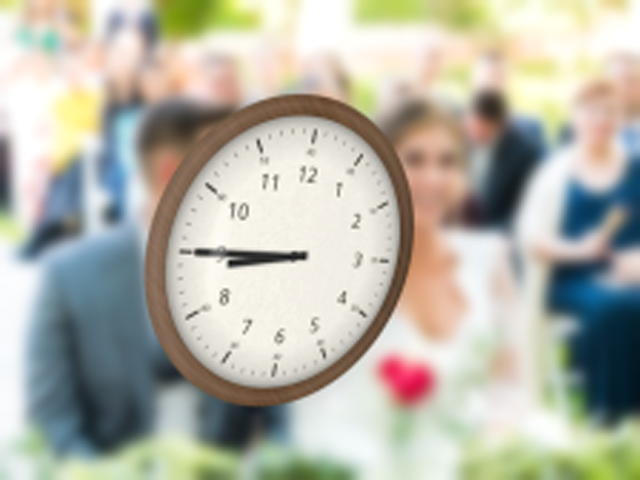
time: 8:45
